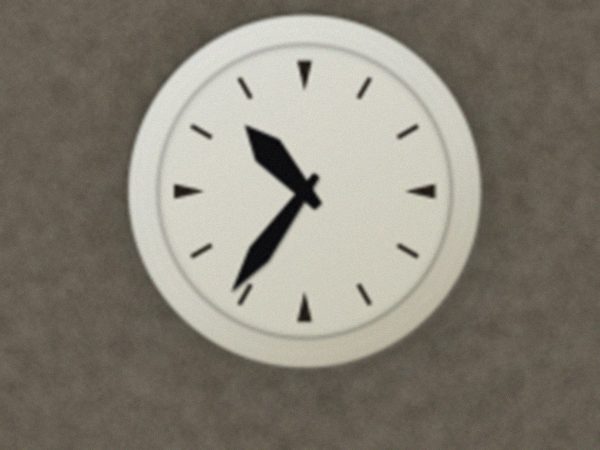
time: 10:36
